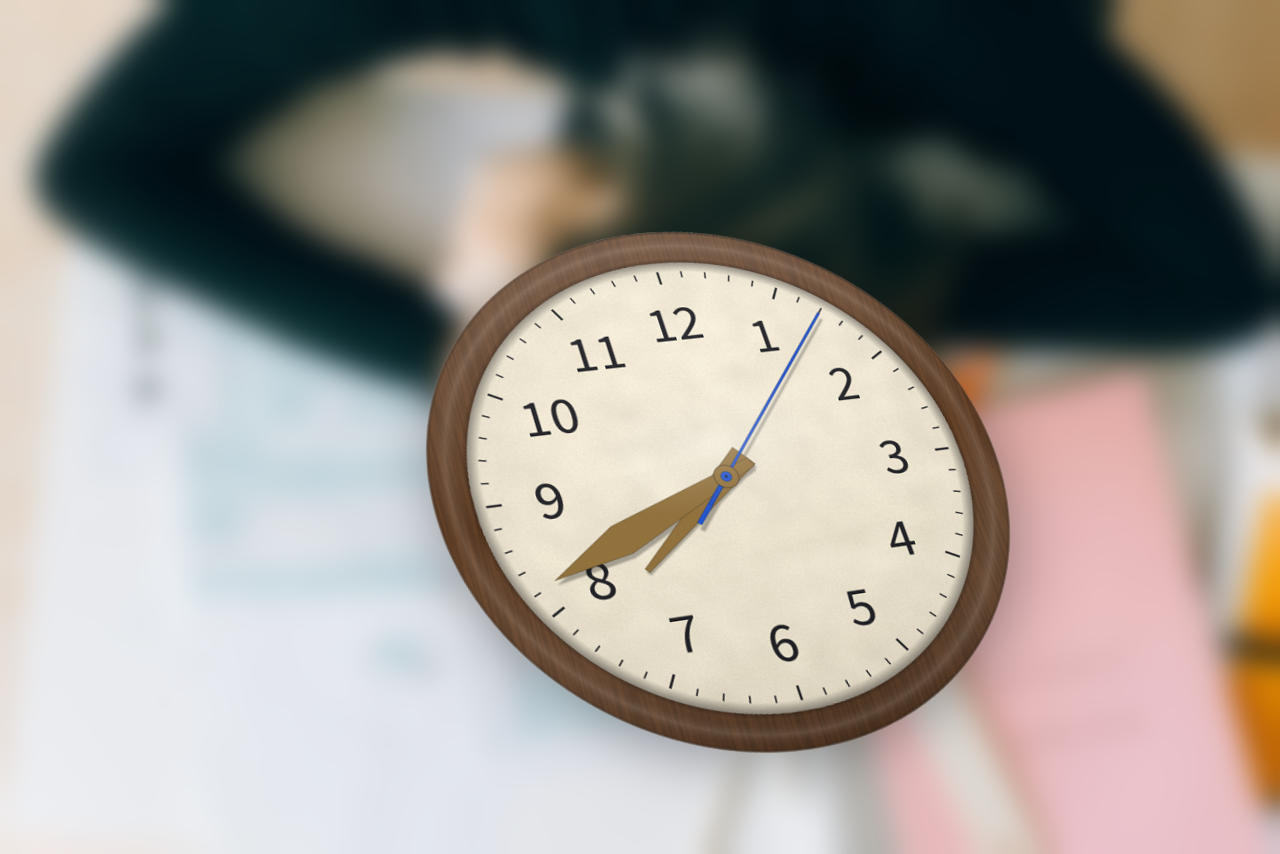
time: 7:41:07
